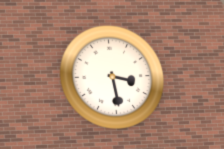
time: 3:29
